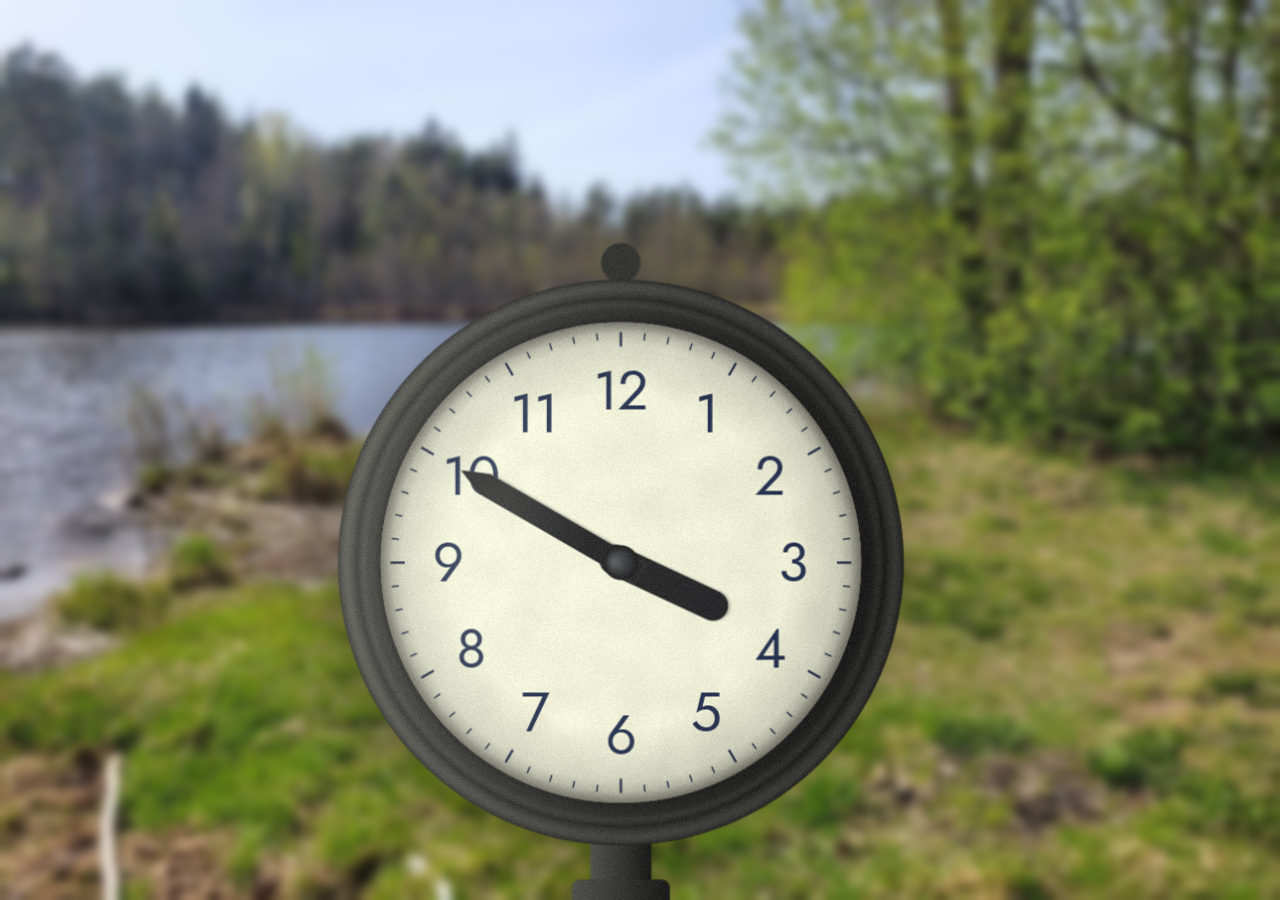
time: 3:50
